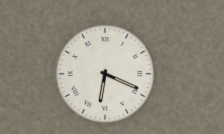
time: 6:19
